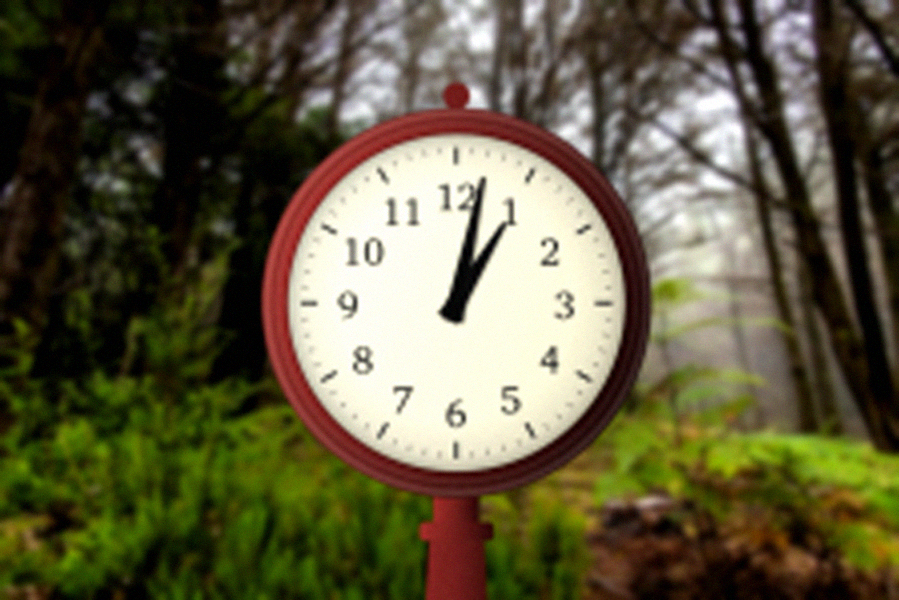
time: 1:02
